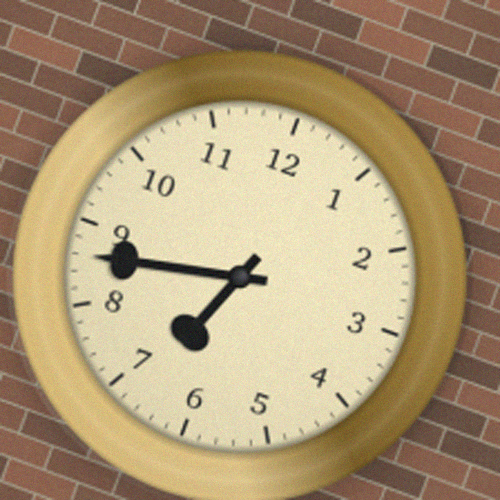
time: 6:43
